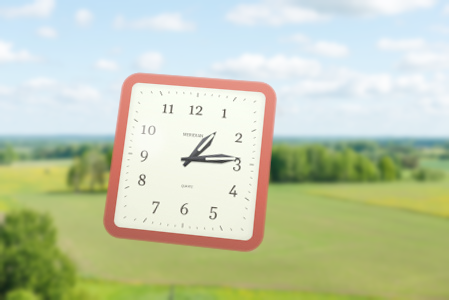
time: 1:14
